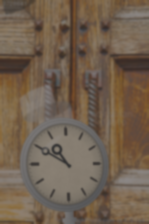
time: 10:50
